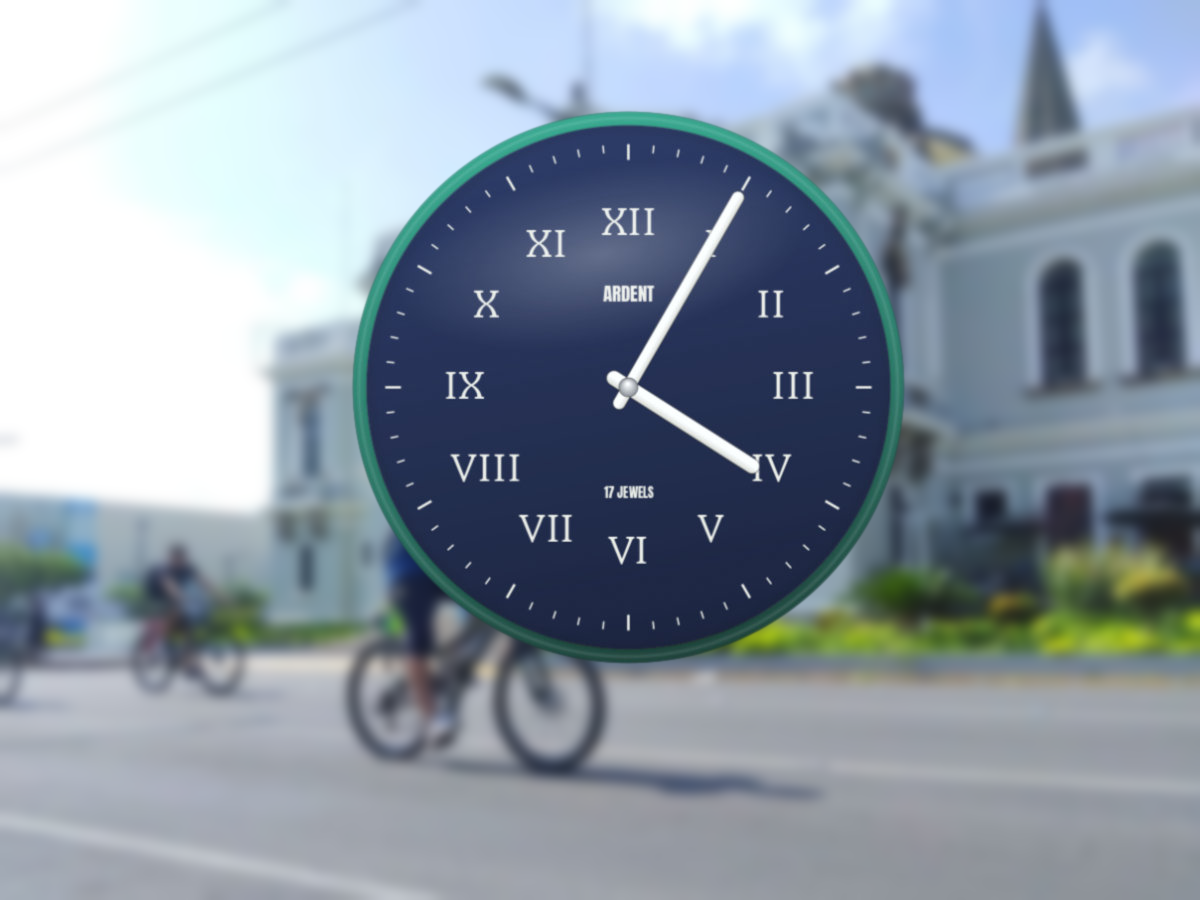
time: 4:05
